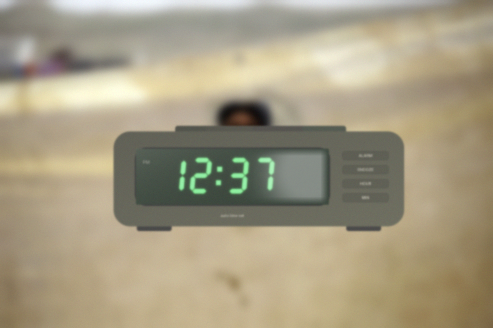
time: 12:37
